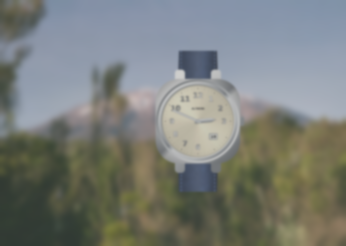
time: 2:49
